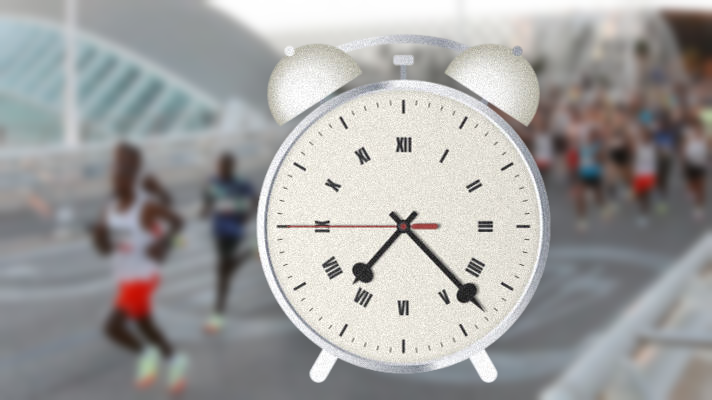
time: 7:22:45
